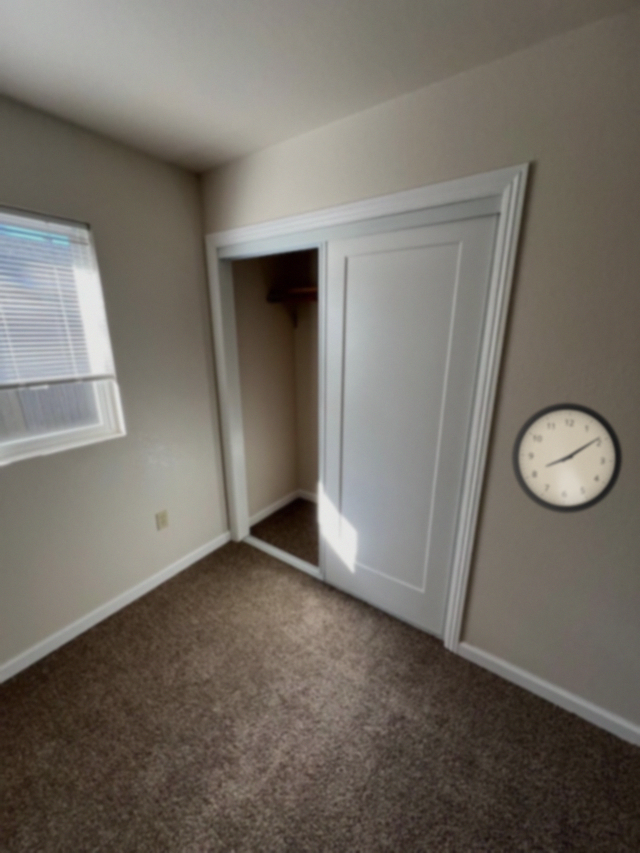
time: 8:09
